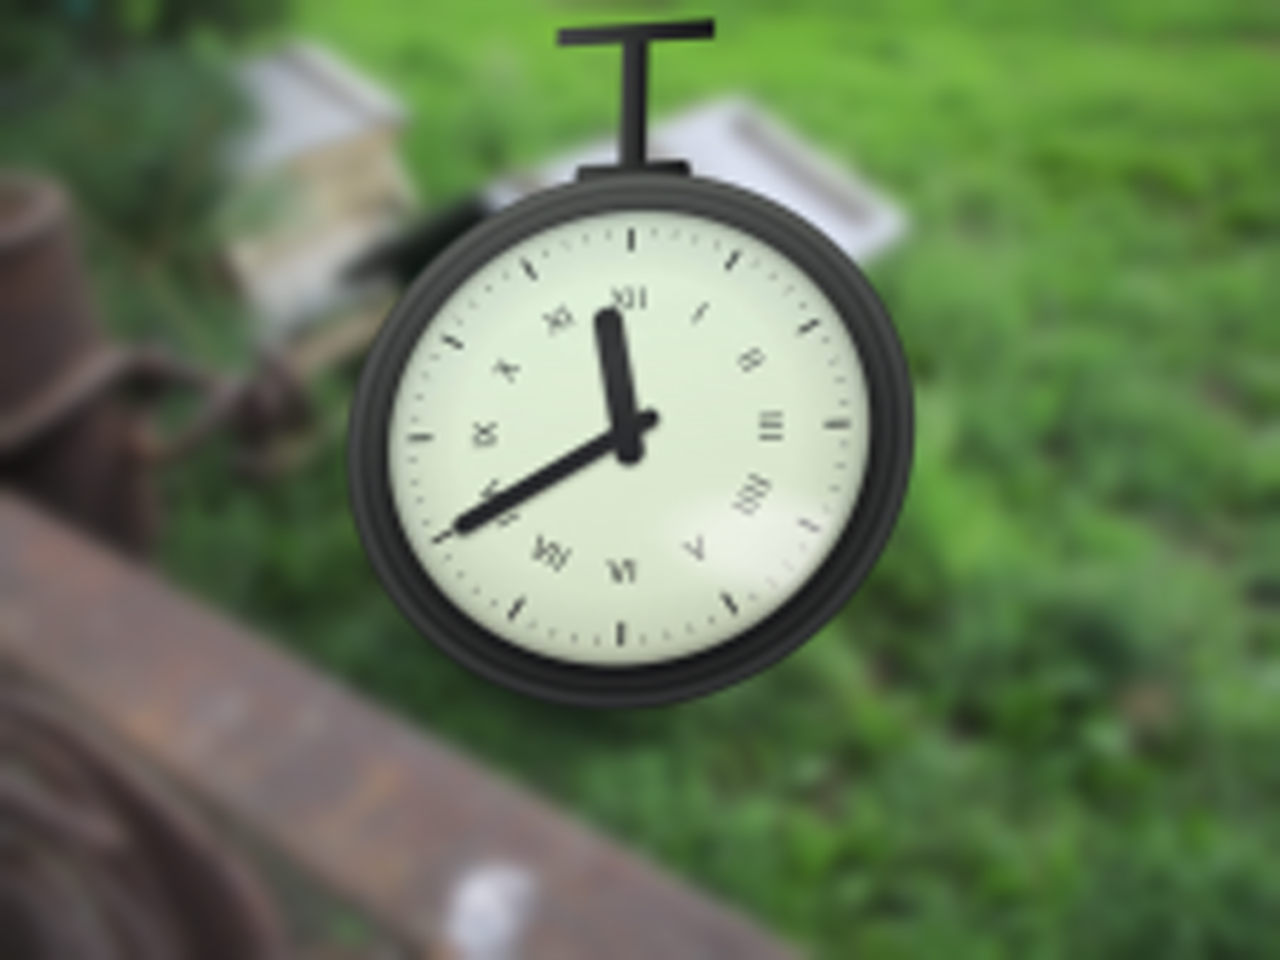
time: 11:40
